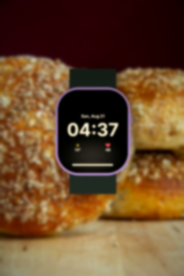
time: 4:37
